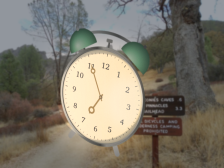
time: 6:55
